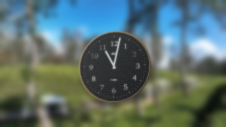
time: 11:02
